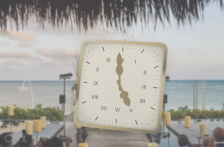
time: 4:59
